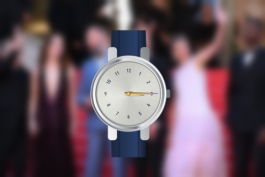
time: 3:15
